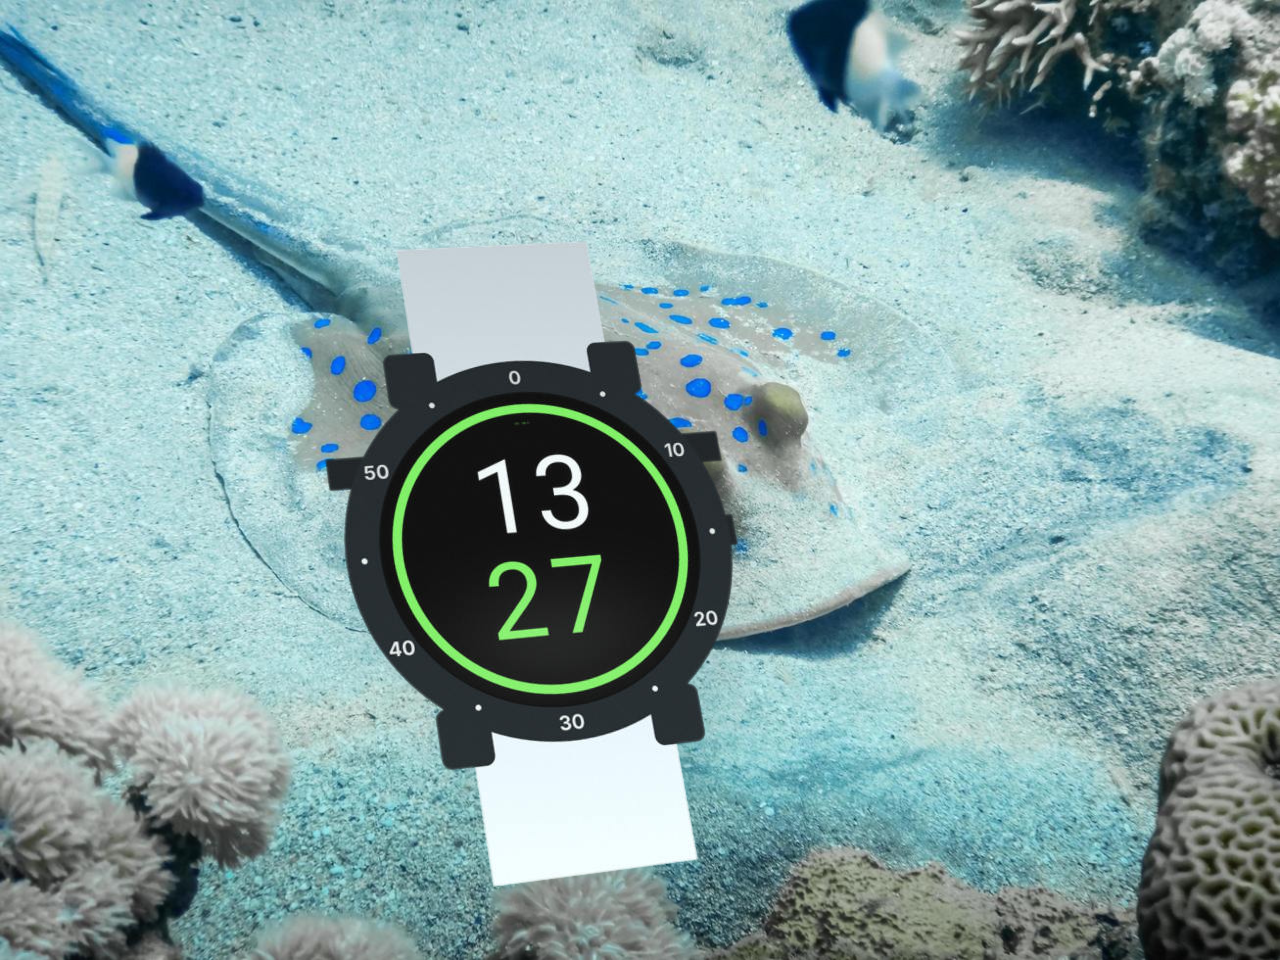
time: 13:27
